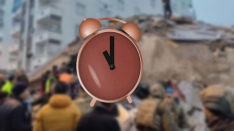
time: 11:00
